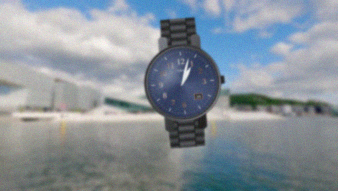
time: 1:03
